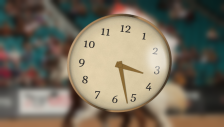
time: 3:27
